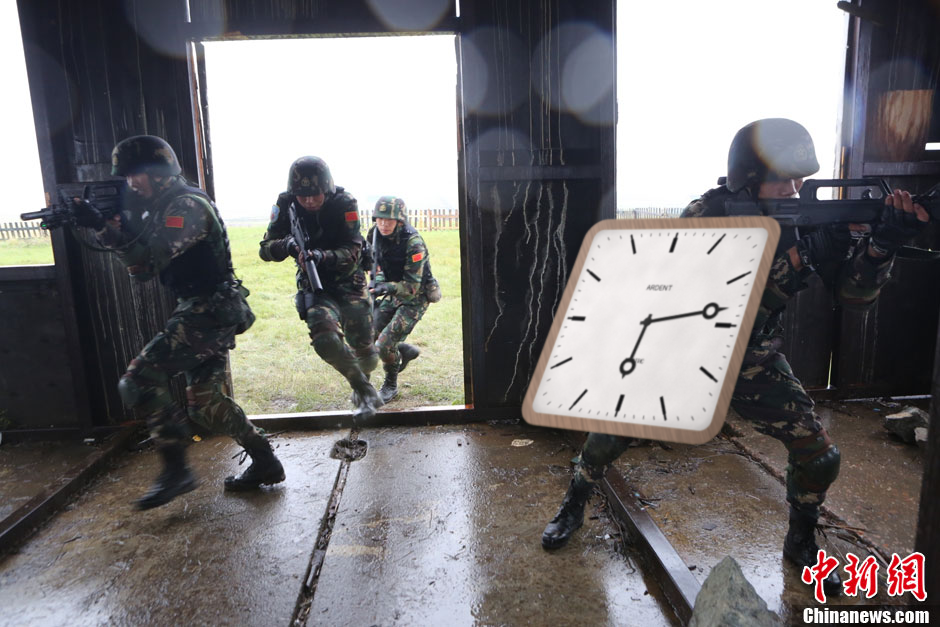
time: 6:13
